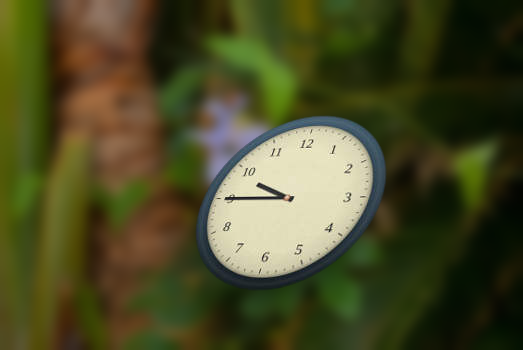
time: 9:45
